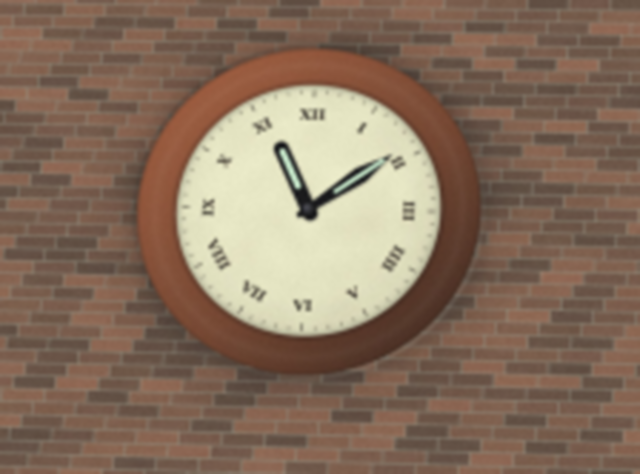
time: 11:09
